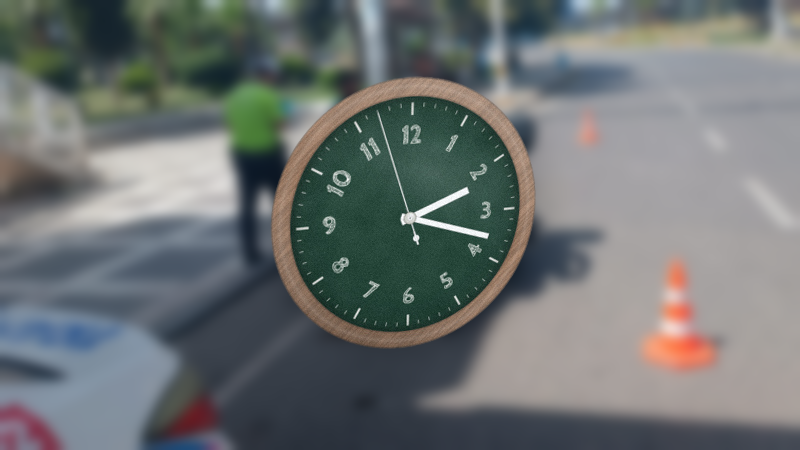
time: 2:17:57
